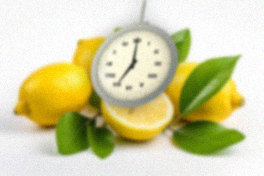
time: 7:00
